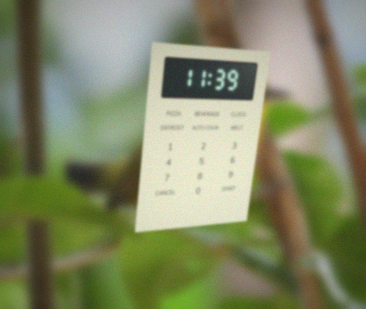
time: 11:39
